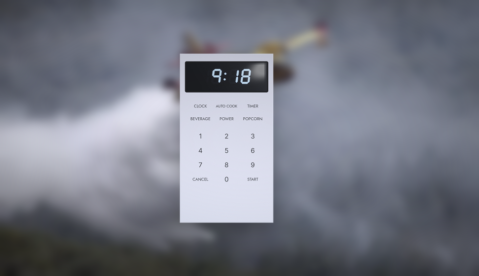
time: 9:18
